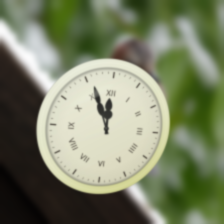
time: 11:56
